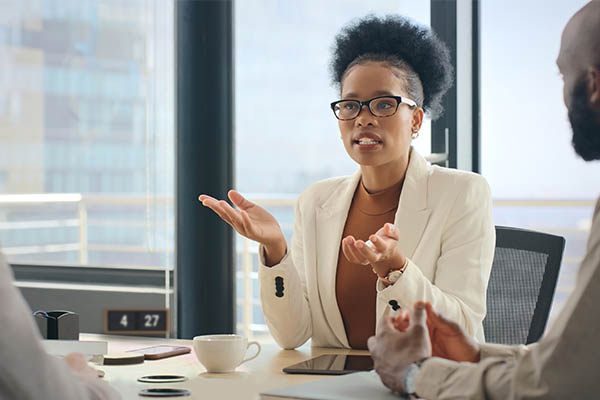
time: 4:27
